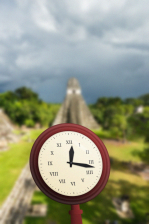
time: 12:17
